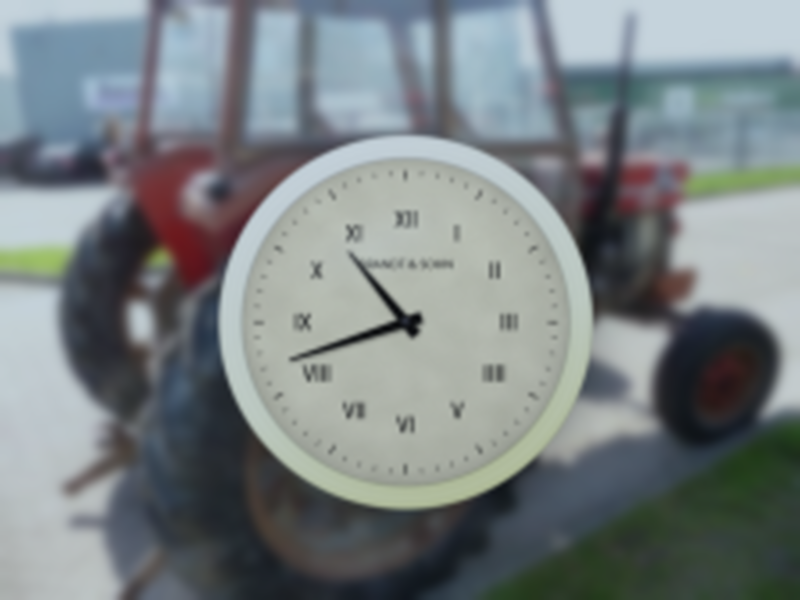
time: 10:42
